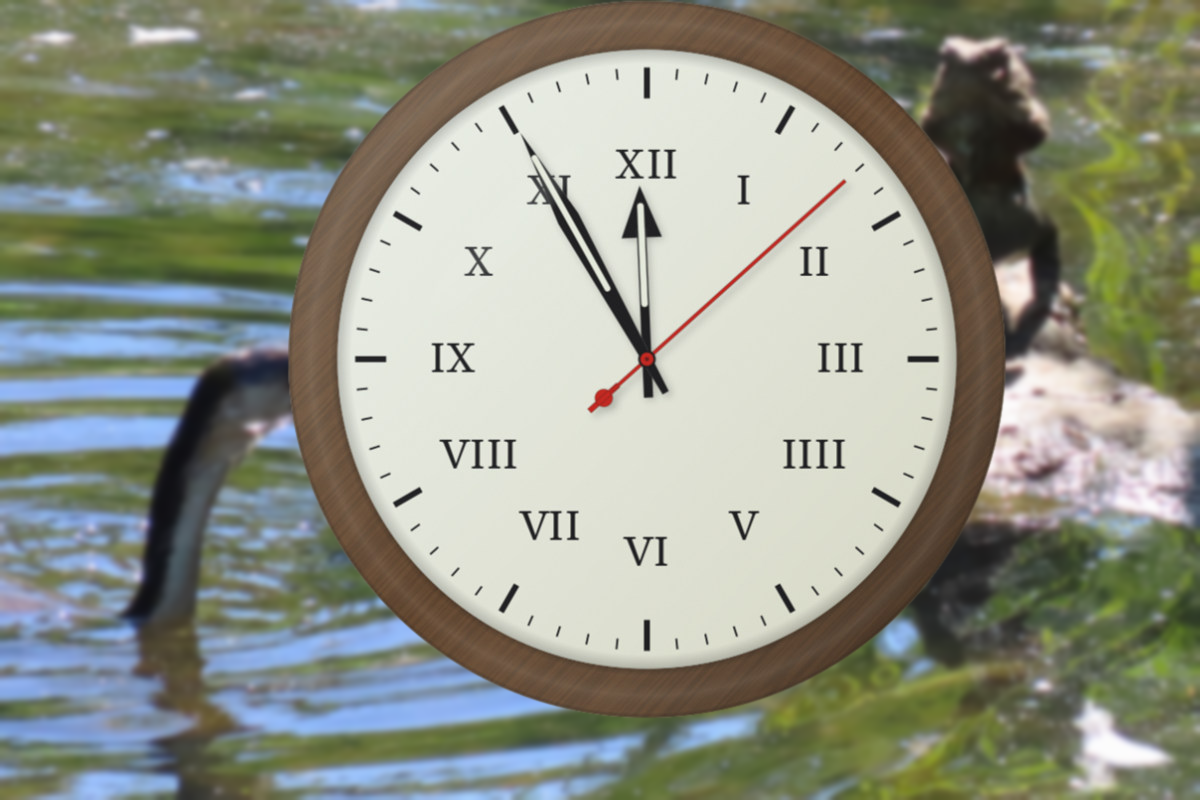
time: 11:55:08
